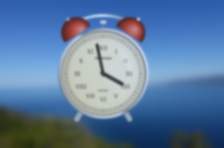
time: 3:58
